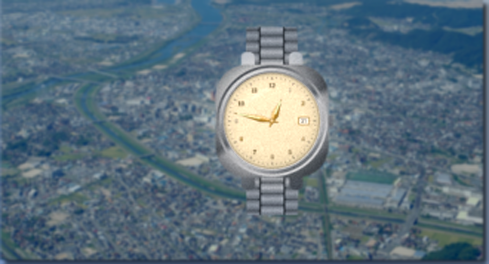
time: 12:47
